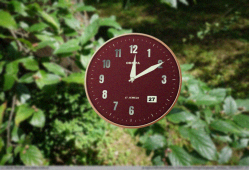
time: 12:10
